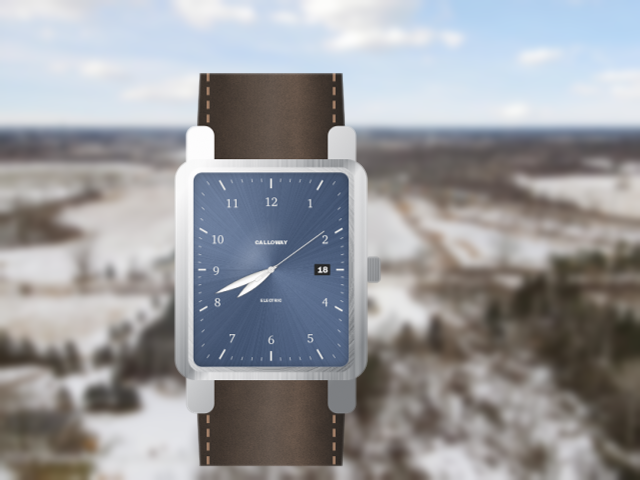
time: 7:41:09
